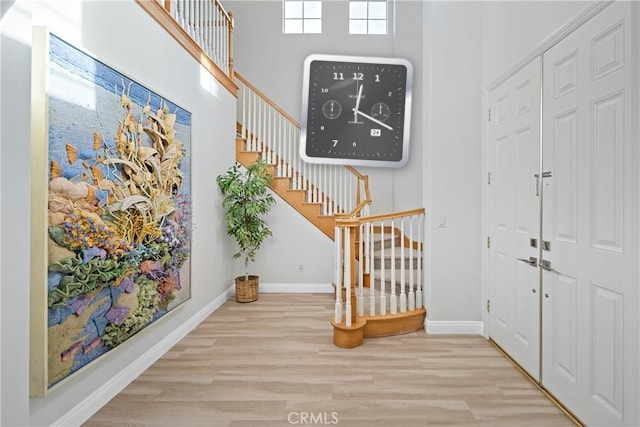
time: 12:19
